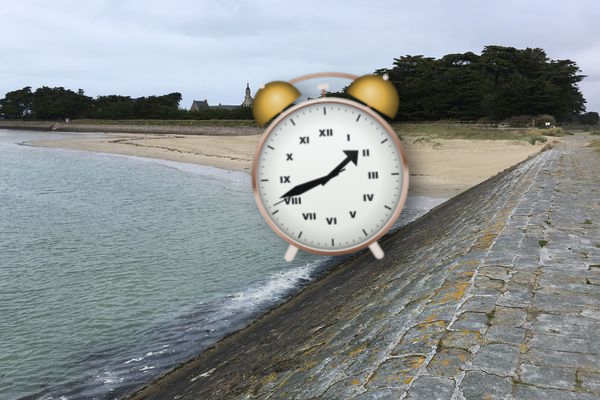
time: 1:41:41
